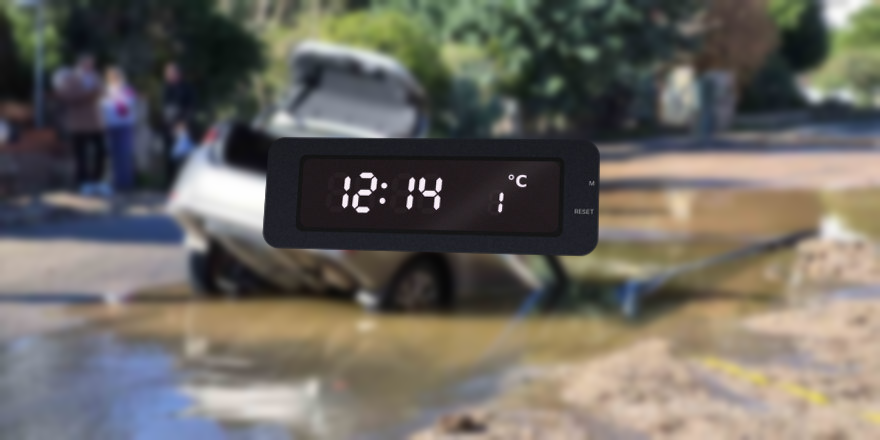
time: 12:14
